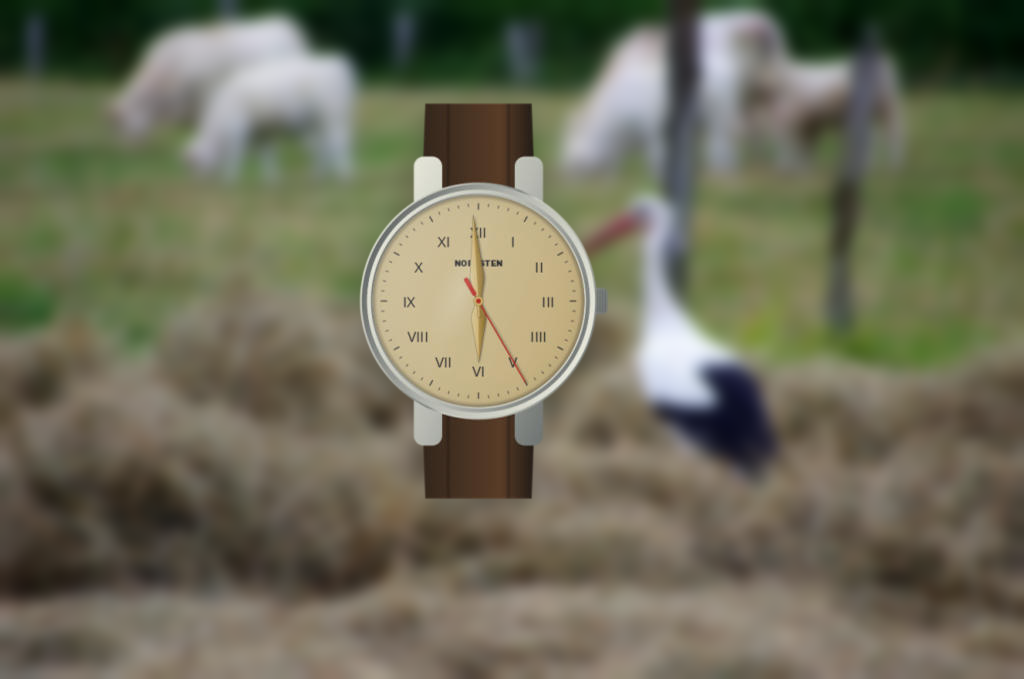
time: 5:59:25
